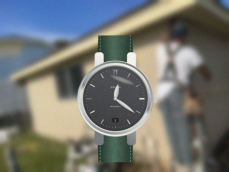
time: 12:21
